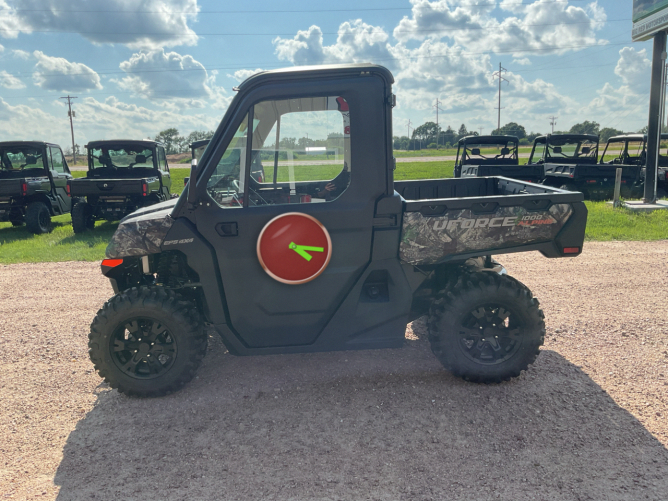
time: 4:16
